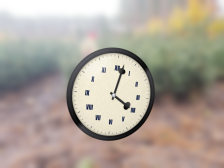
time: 4:02
